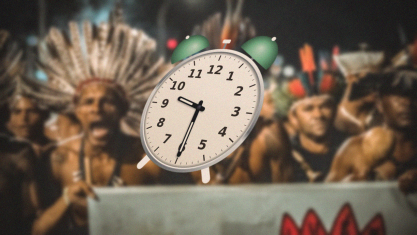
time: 9:30
